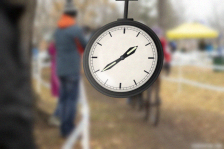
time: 1:39
